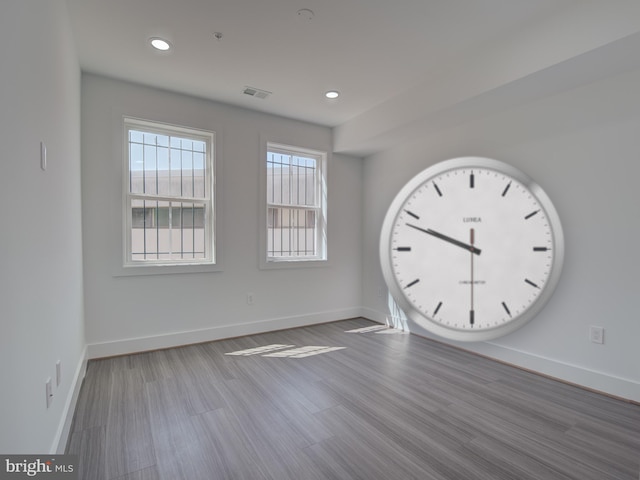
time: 9:48:30
